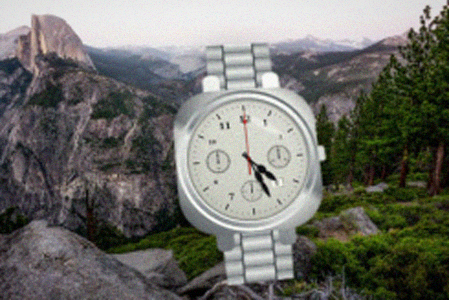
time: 4:26
